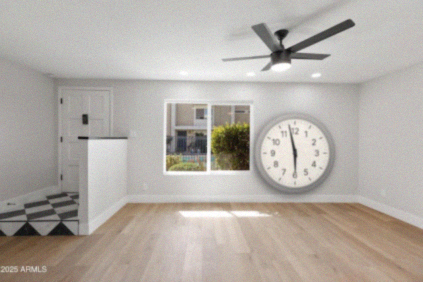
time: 5:58
